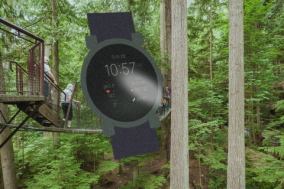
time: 10:57
